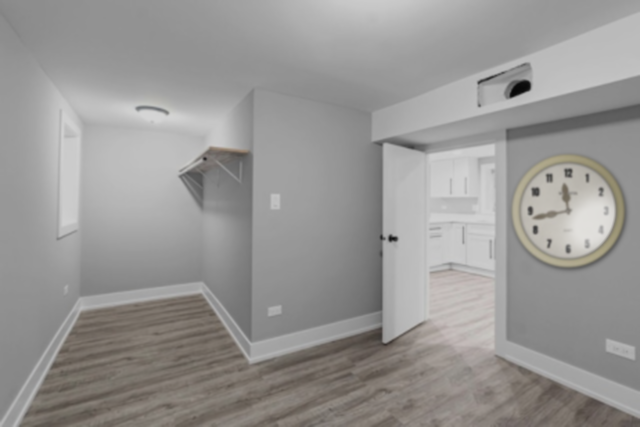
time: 11:43
